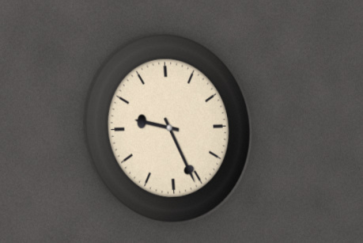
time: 9:26
